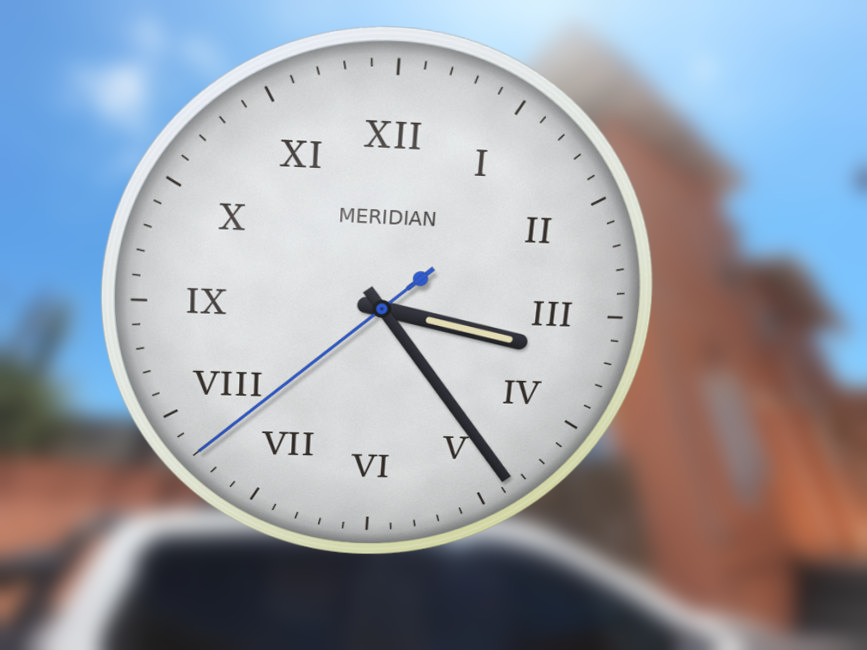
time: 3:23:38
